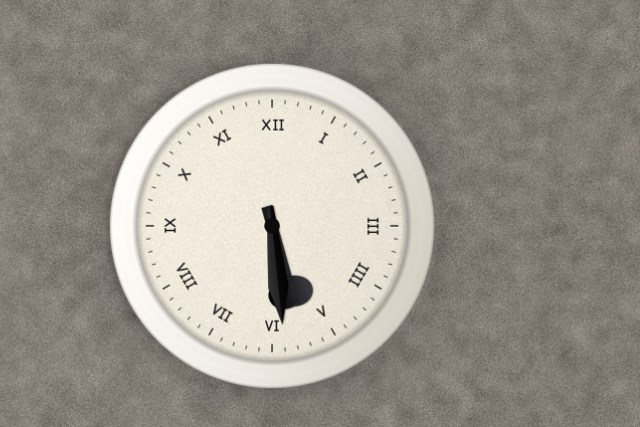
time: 5:29
